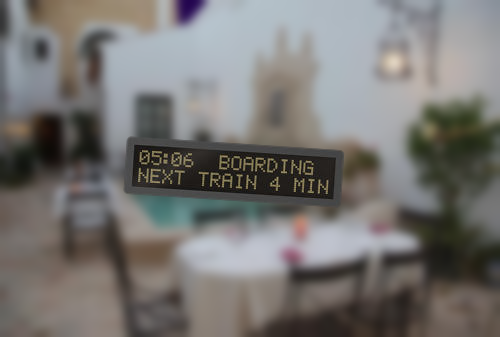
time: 5:06
